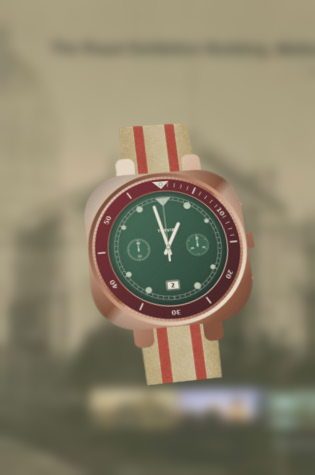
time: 12:58
